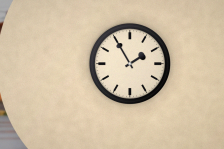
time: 1:55
